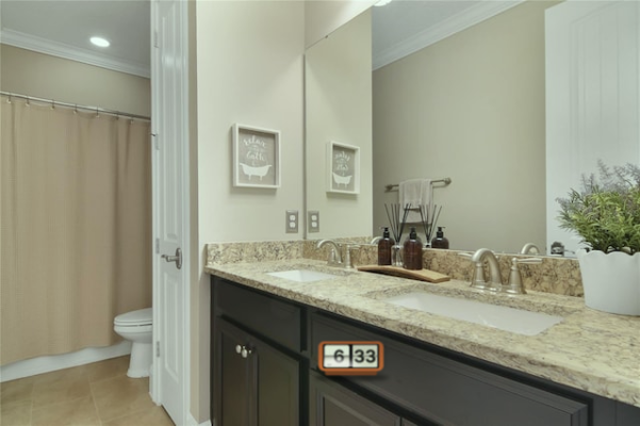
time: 6:33
